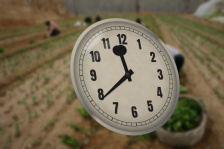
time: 11:39
